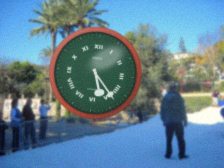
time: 5:23
